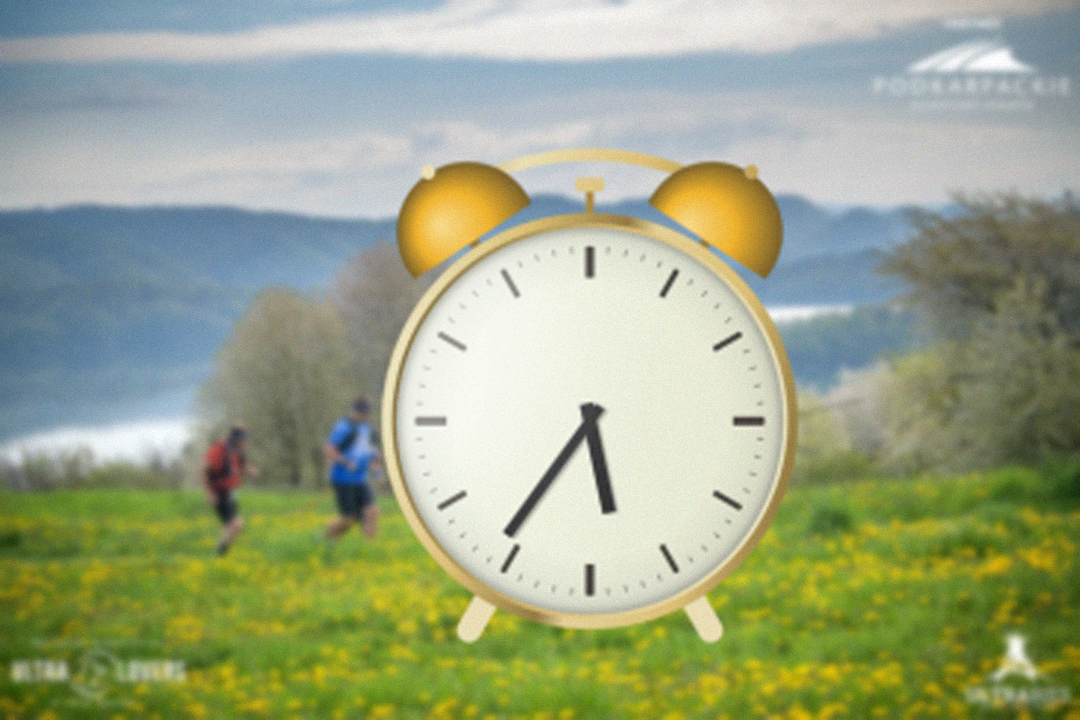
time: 5:36
